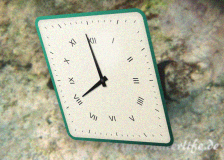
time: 7:59
